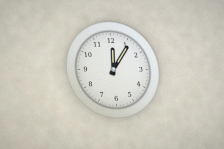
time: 12:06
